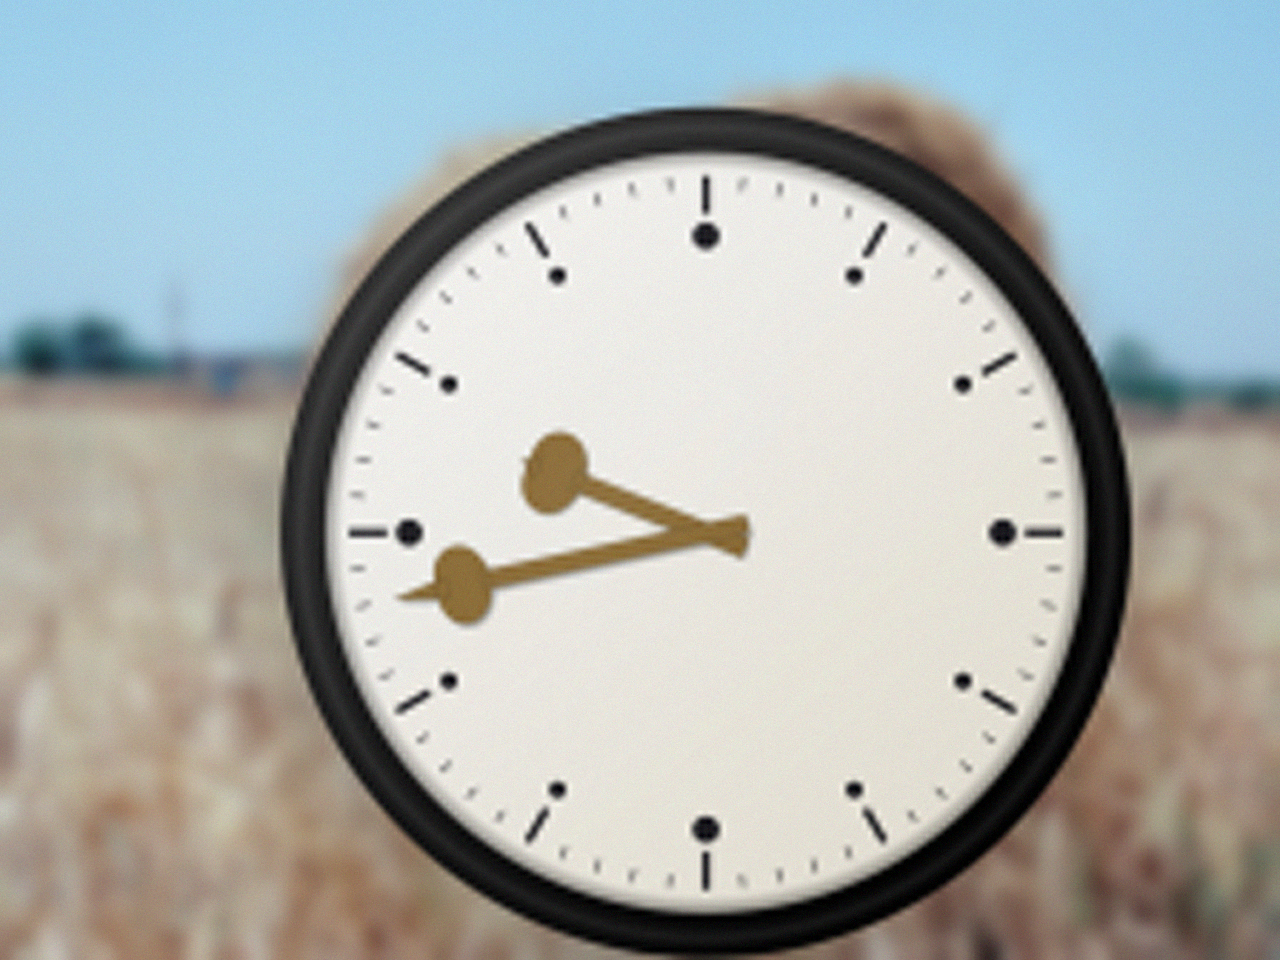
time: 9:43
